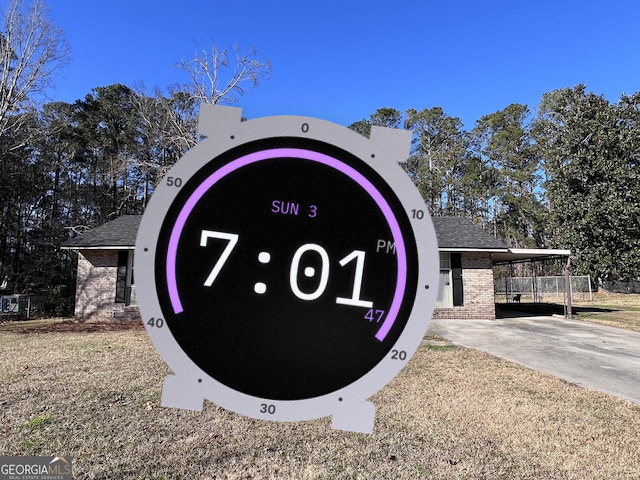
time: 7:01:47
